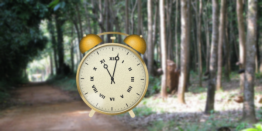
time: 11:02
